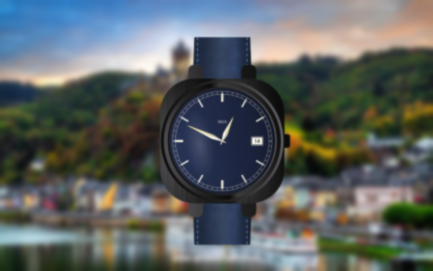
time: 12:49
